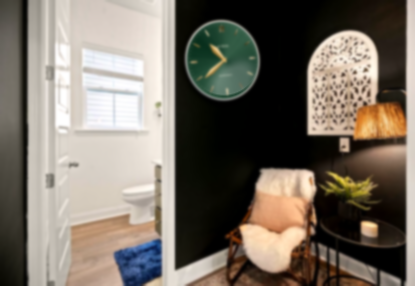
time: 10:39
